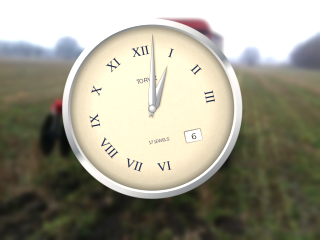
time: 1:02
